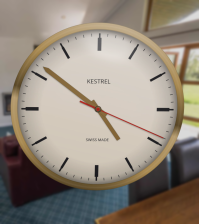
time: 4:51:19
